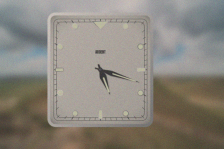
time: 5:18
